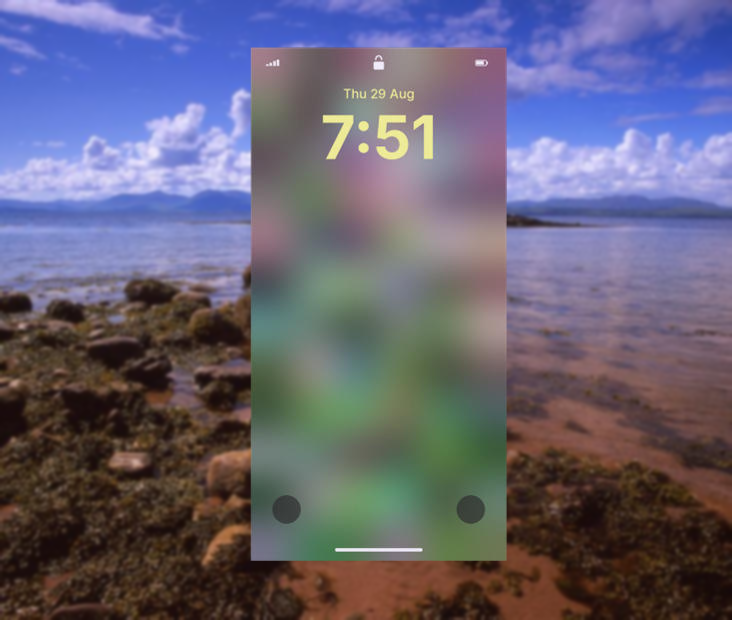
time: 7:51
